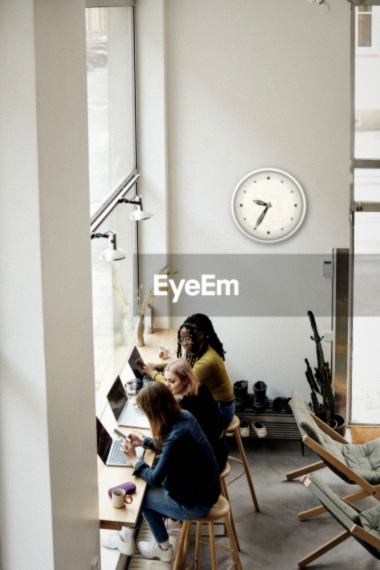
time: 9:35
